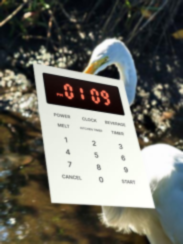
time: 1:09
